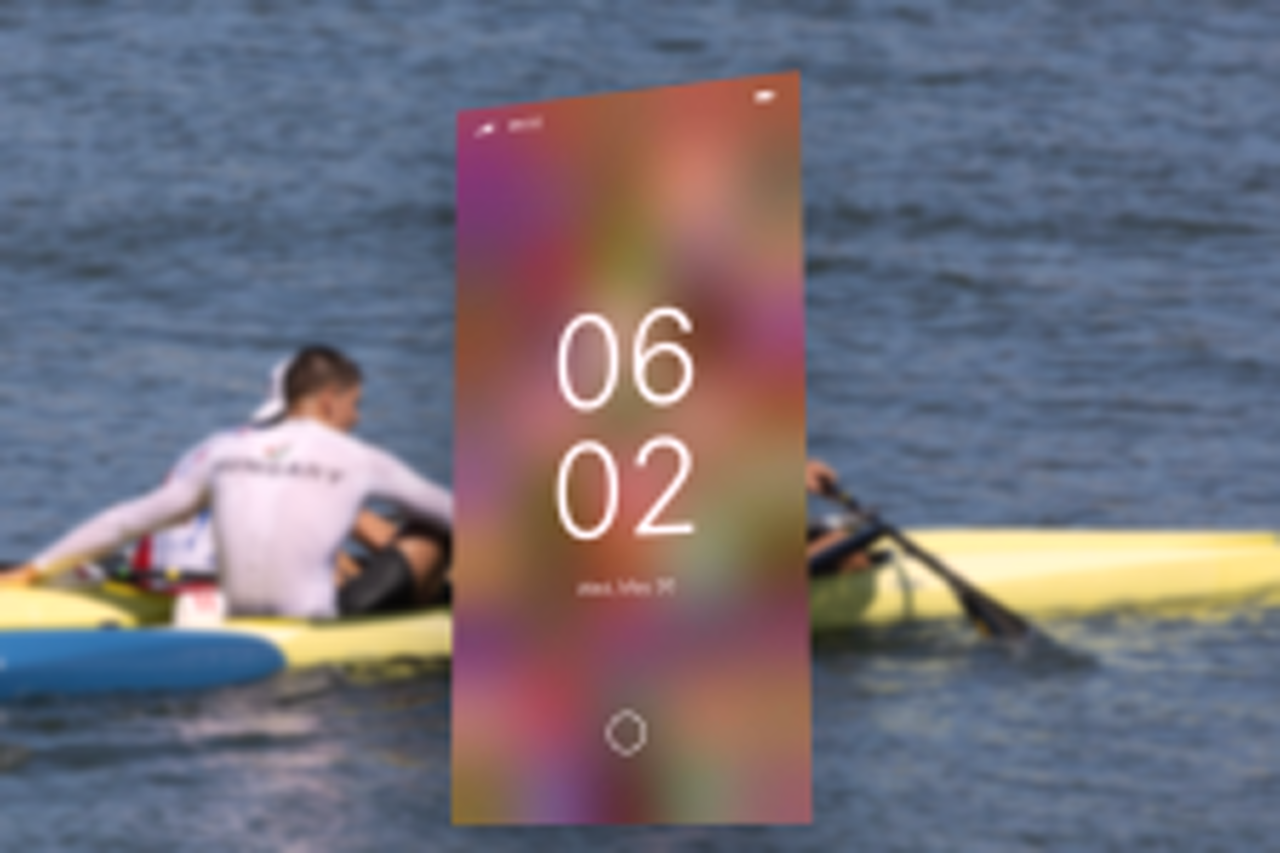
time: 6:02
